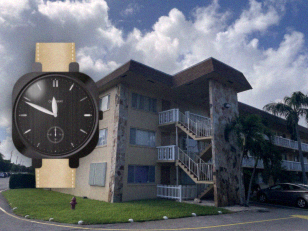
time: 11:49
